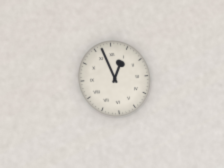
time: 12:57
